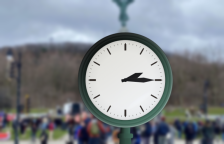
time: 2:15
